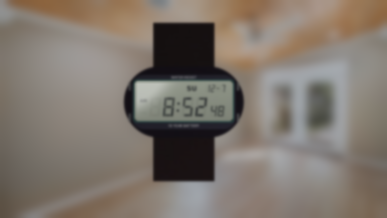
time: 8:52
